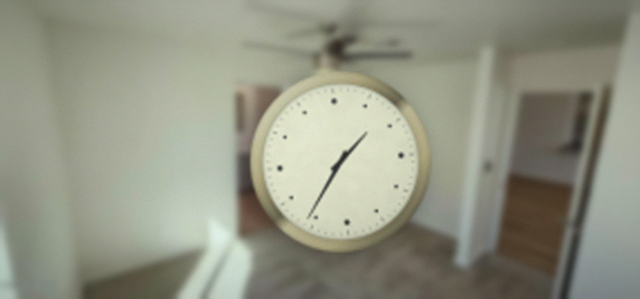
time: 1:36
